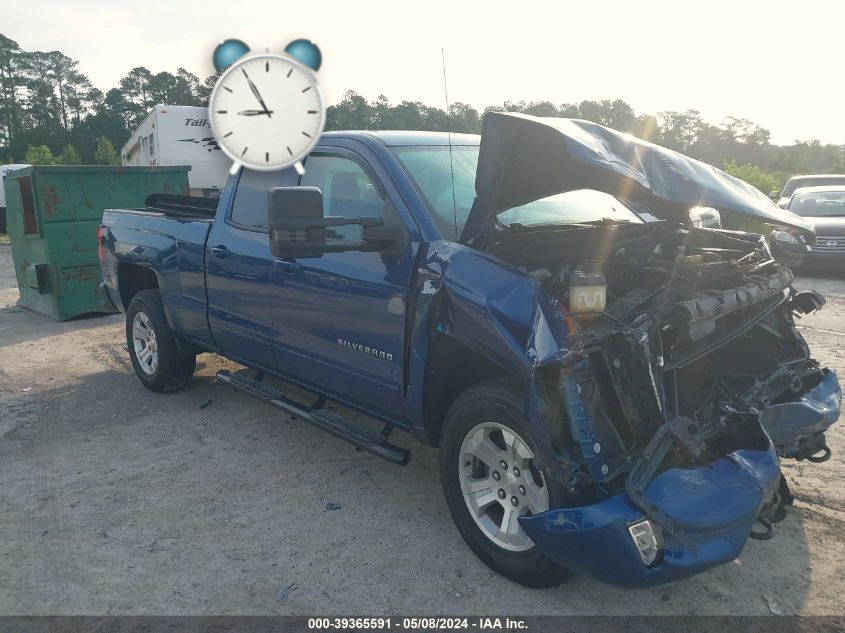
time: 8:55
